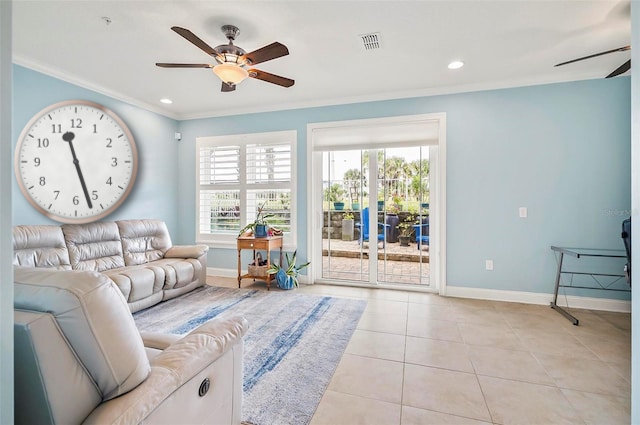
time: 11:27
